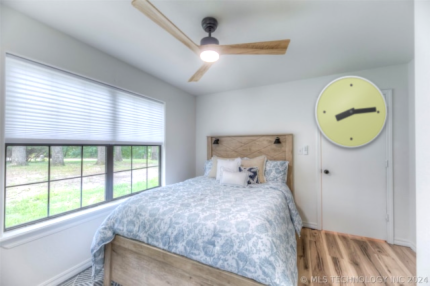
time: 8:14
